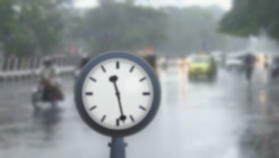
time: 11:28
